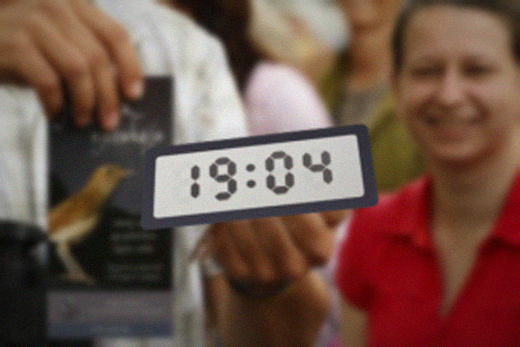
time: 19:04
